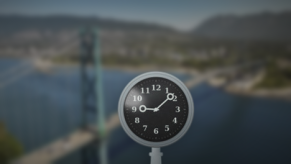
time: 9:08
